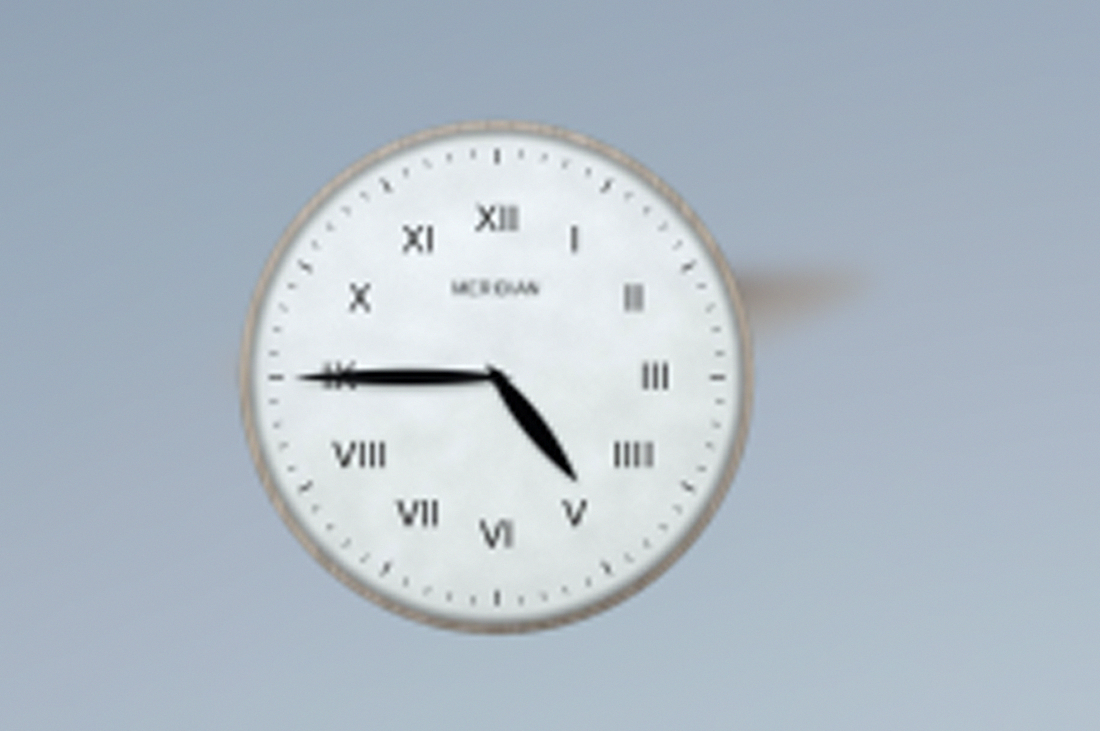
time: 4:45
